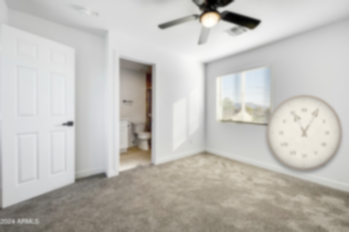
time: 11:05
